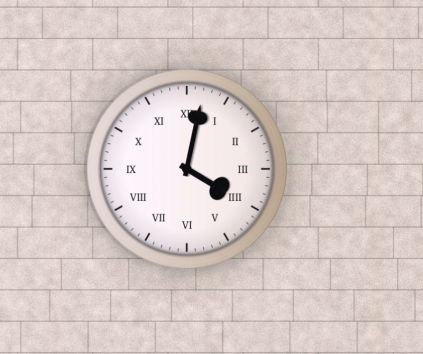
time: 4:02
